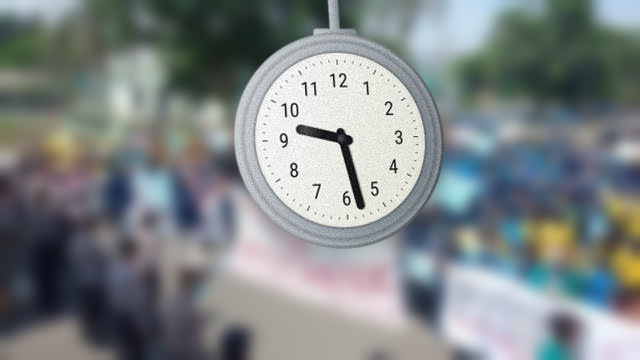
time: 9:28
